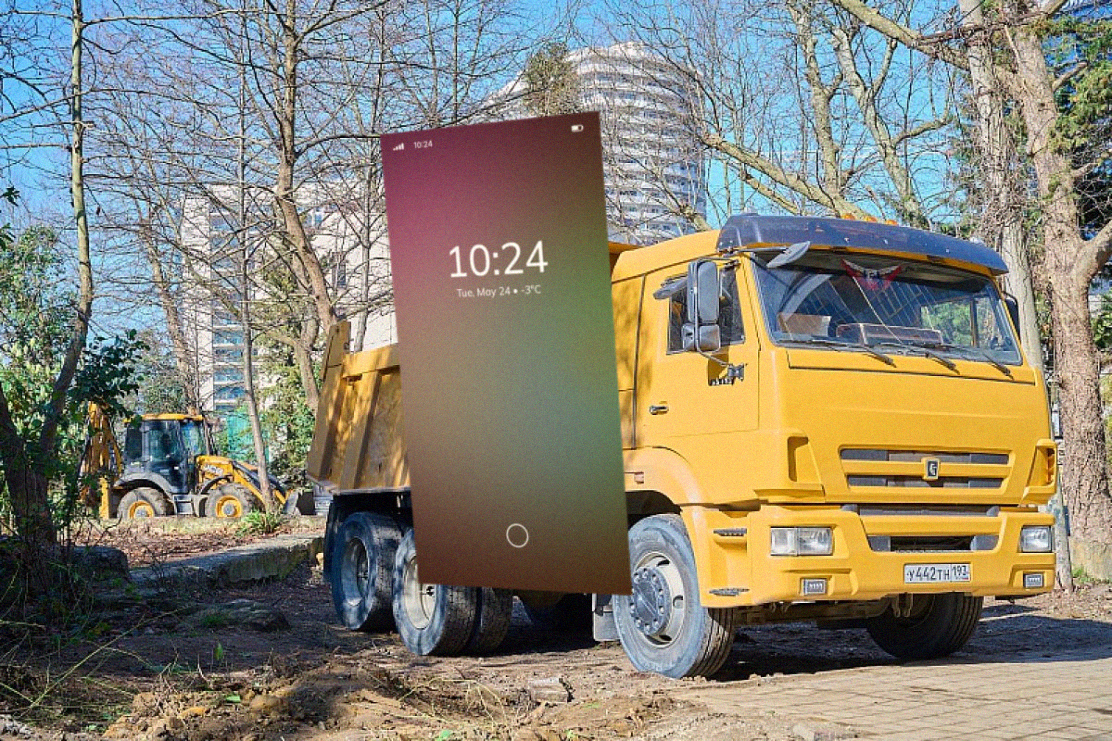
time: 10:24
